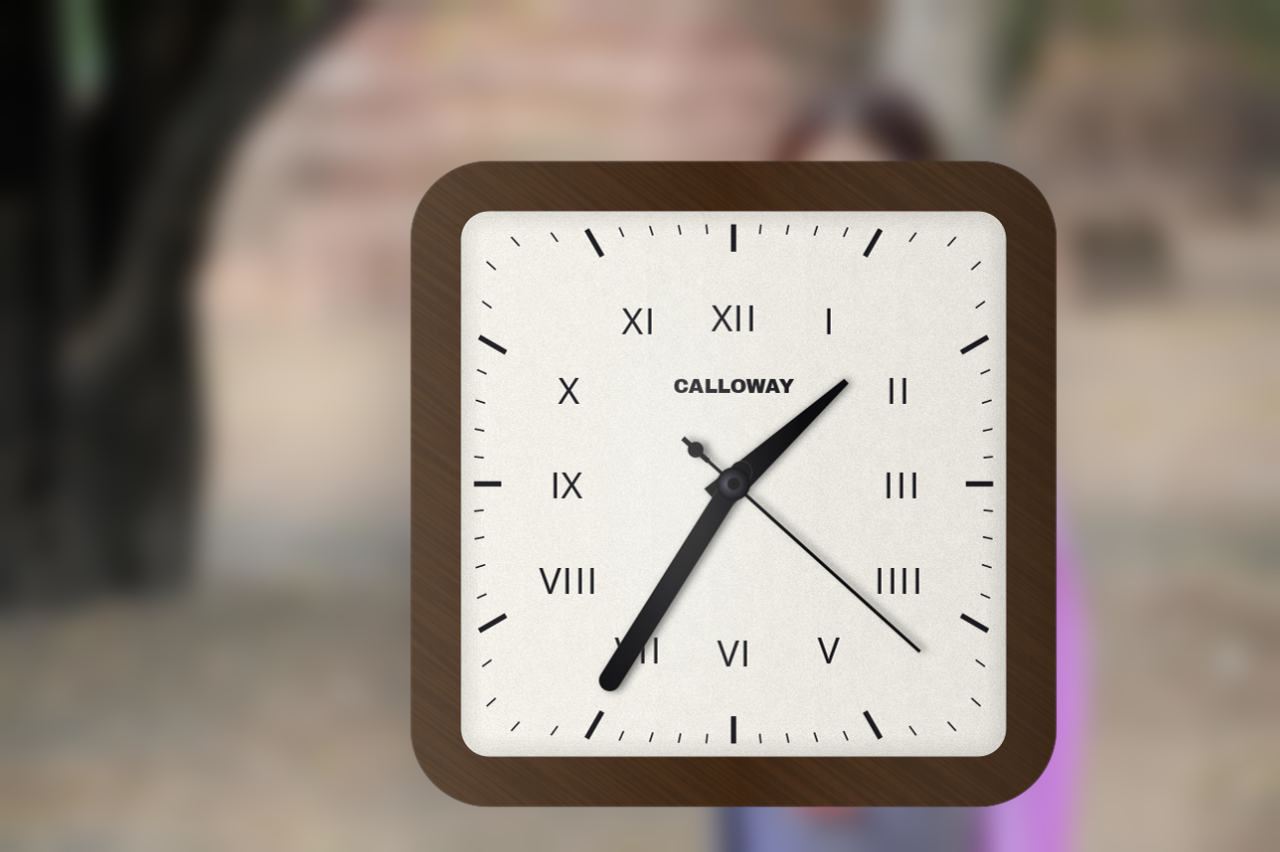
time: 1:35:22
